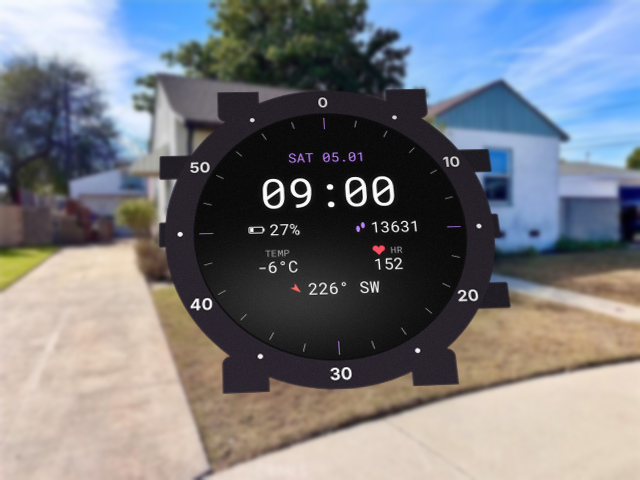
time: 9:00
